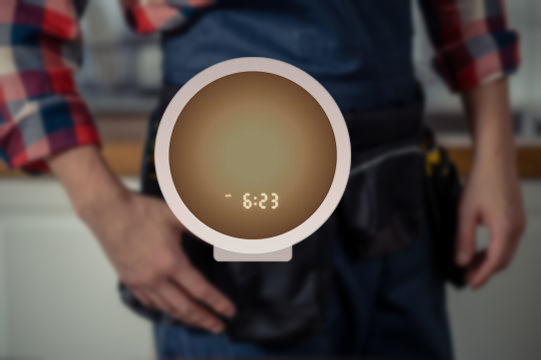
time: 6:23
